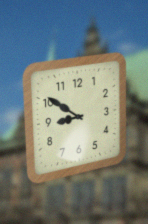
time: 8:51
